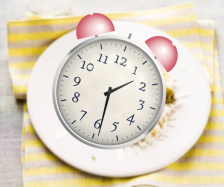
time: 1:29
